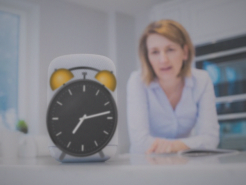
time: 7:13
